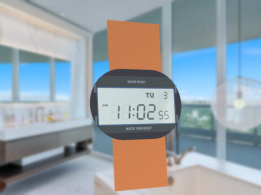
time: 11:02:55
